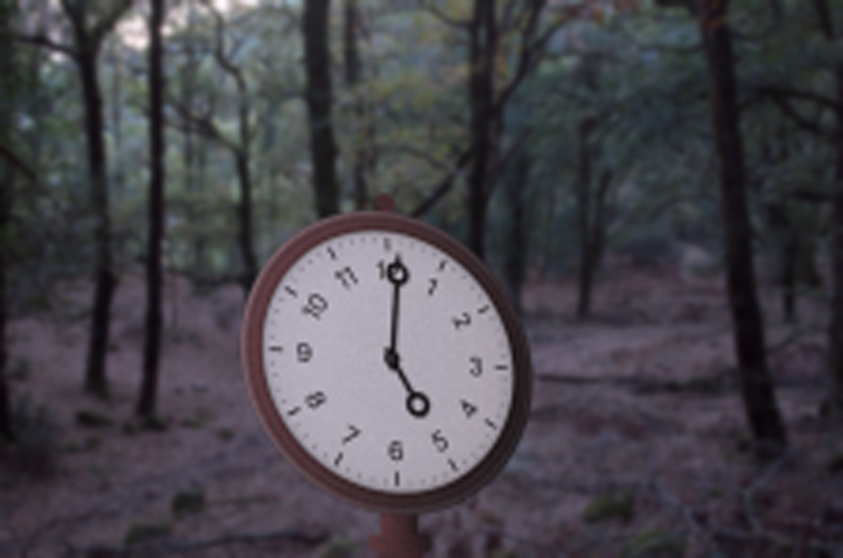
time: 5:01
